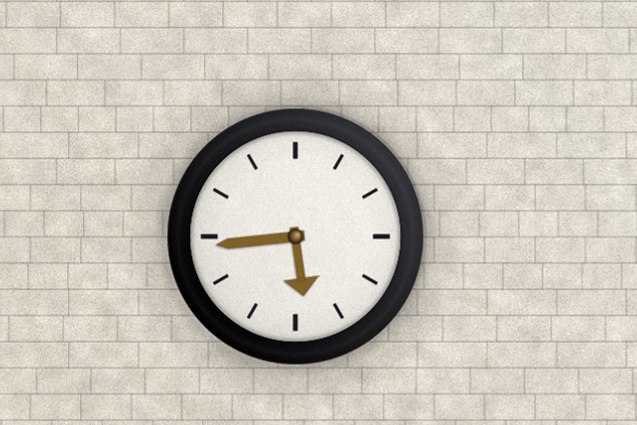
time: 5:44
